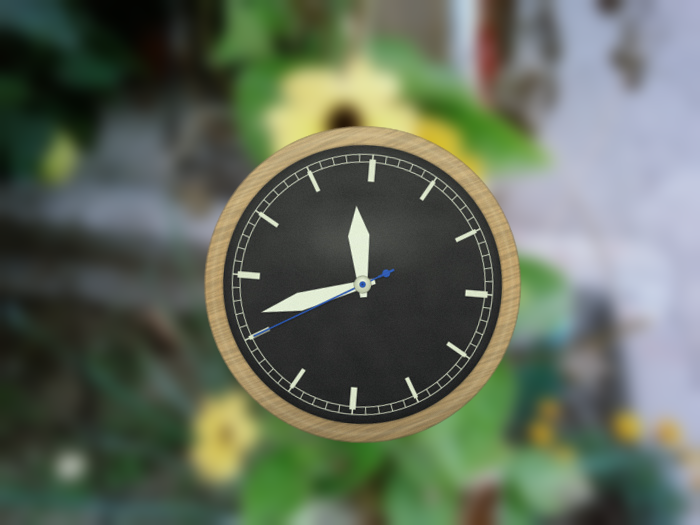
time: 11:41:40
